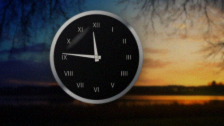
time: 11:46
